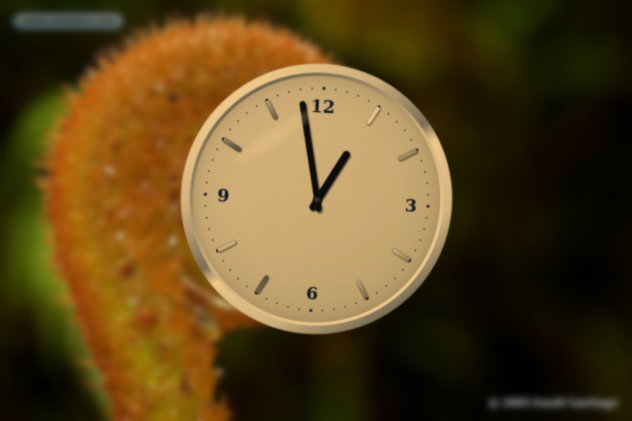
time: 12:58
